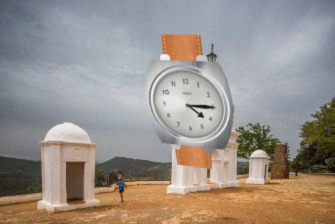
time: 4:15
